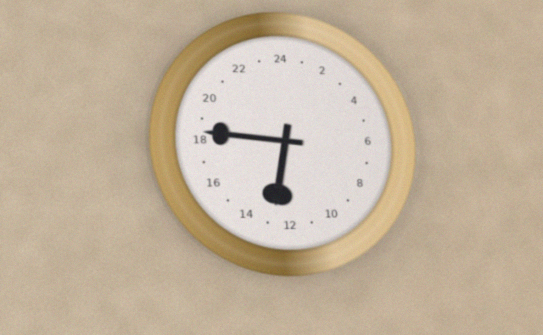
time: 12:46
